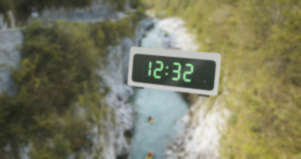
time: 12:32
